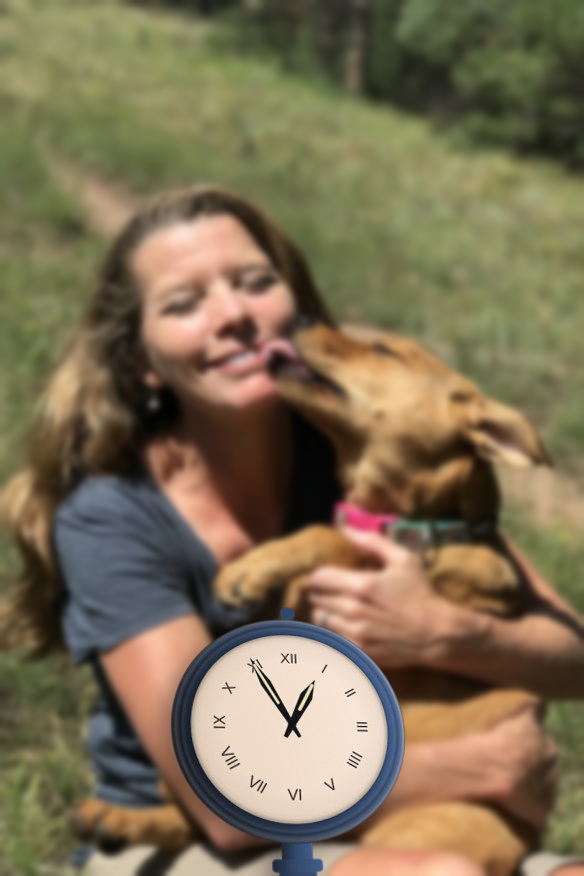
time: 12:55
